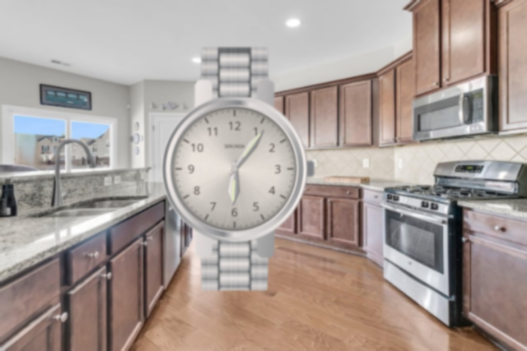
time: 6:06
